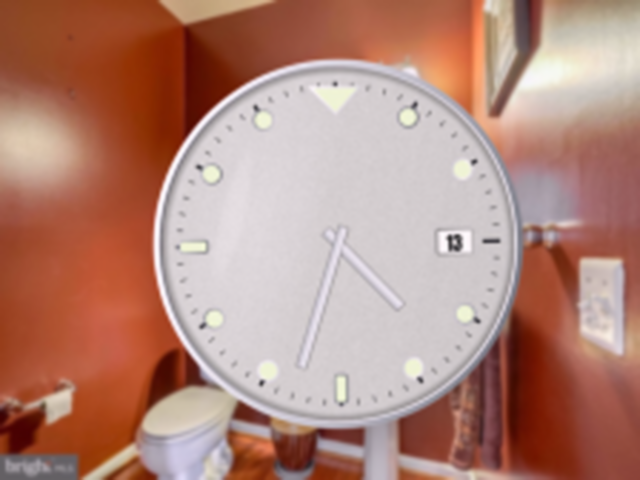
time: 4:33
